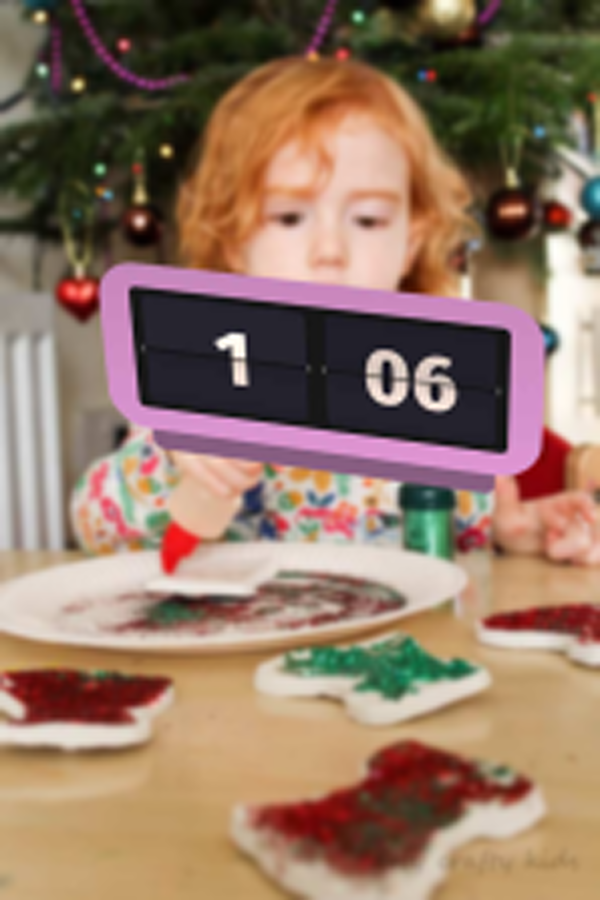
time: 1:06
